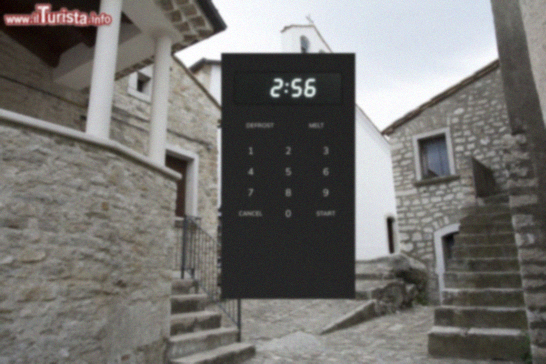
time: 2:56
